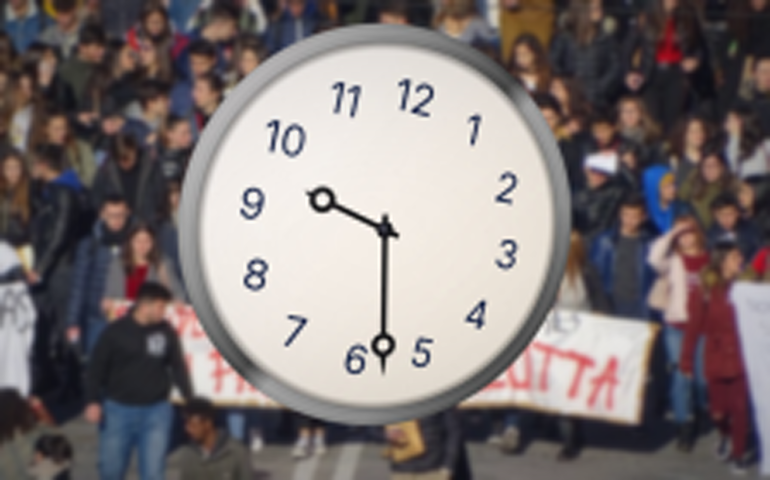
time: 9:28
